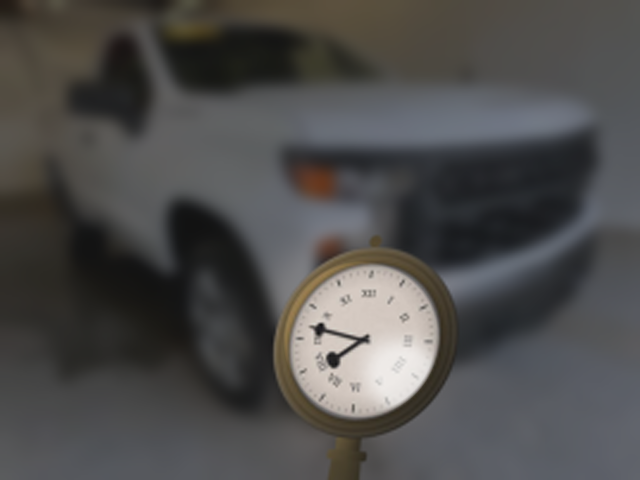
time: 7:47
